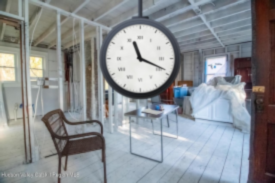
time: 11:19
